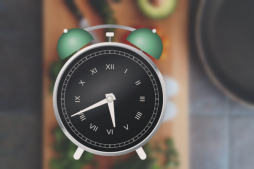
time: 5:41
